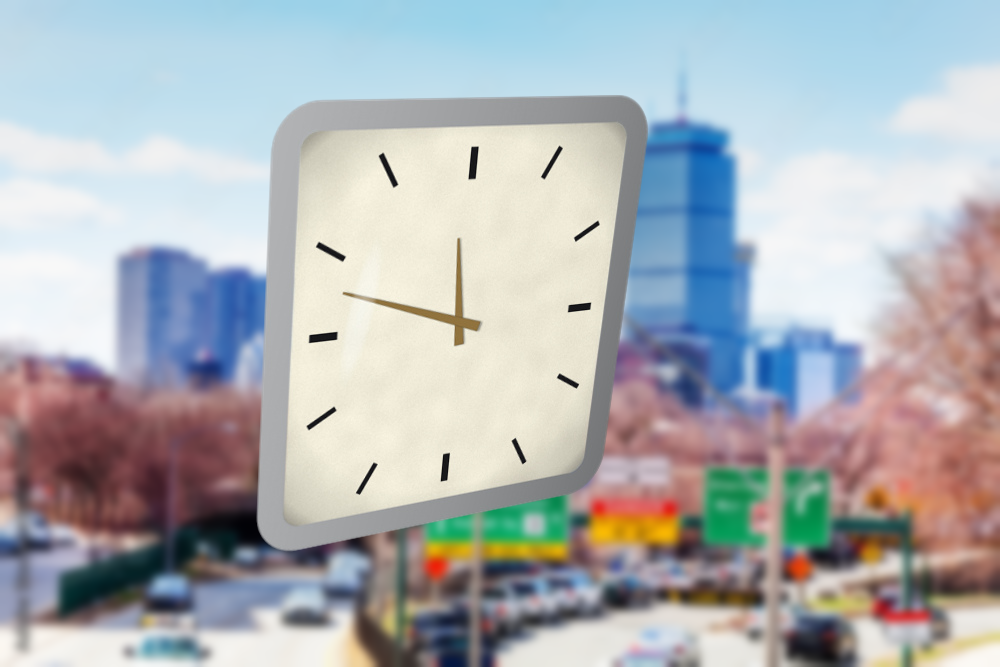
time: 11:48
